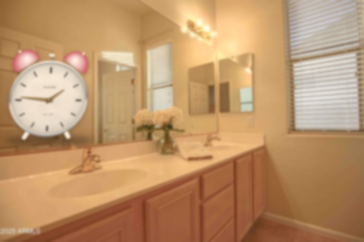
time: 1:46
